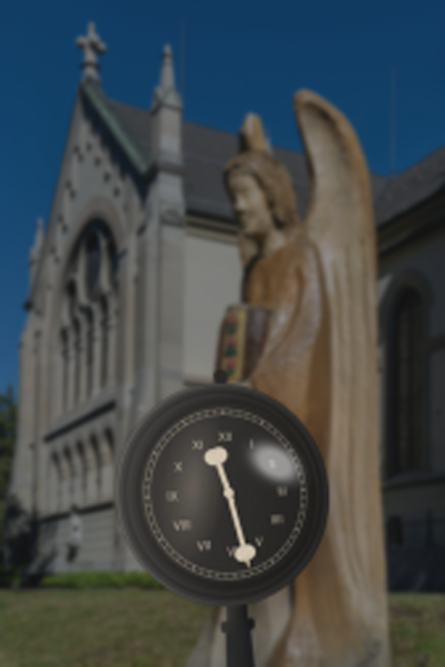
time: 11:28
